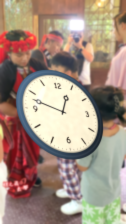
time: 12:48
